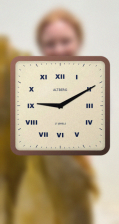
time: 9:10
